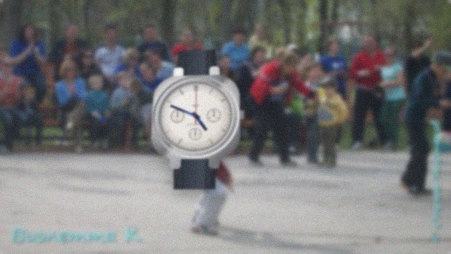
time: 4:49
